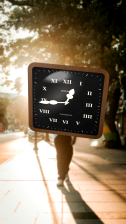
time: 12:44
